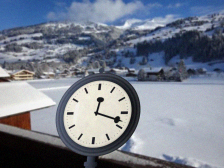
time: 12:18
